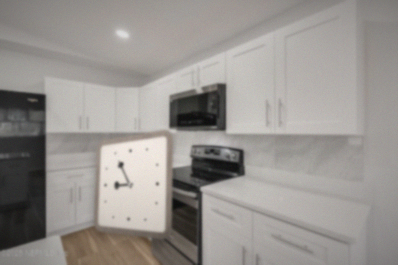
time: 8:55
